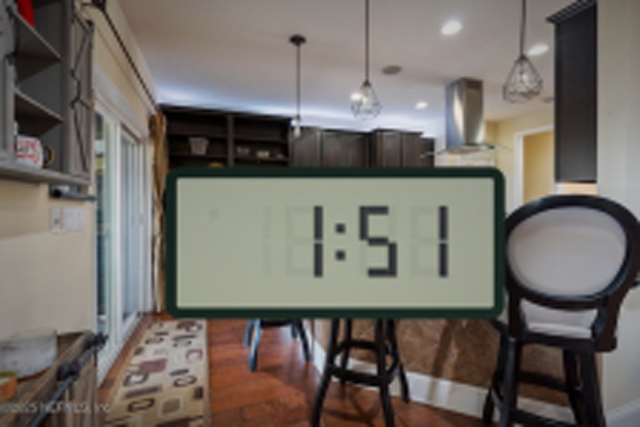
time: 1:51
